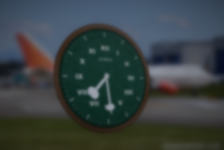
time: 7:29
